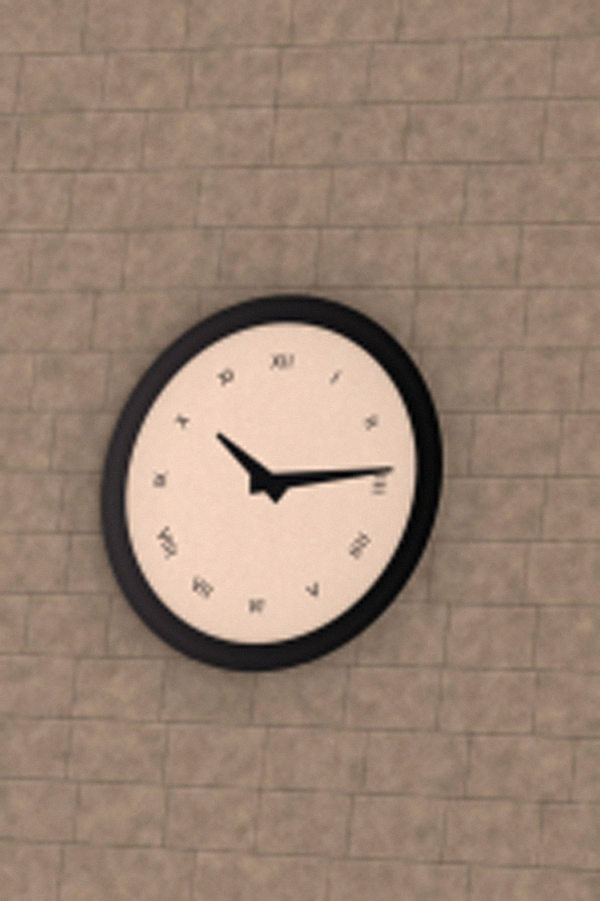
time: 10:14
